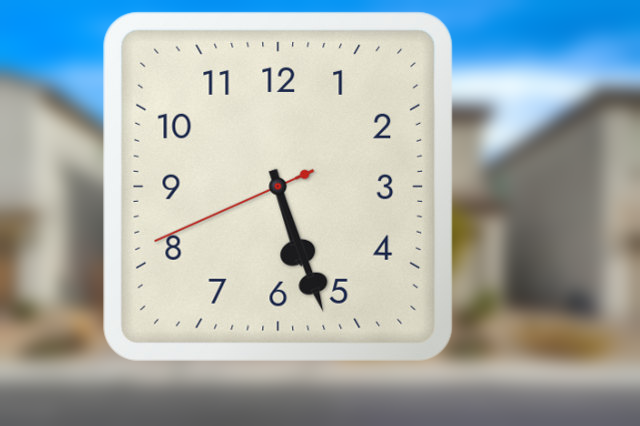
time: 5:26:41
